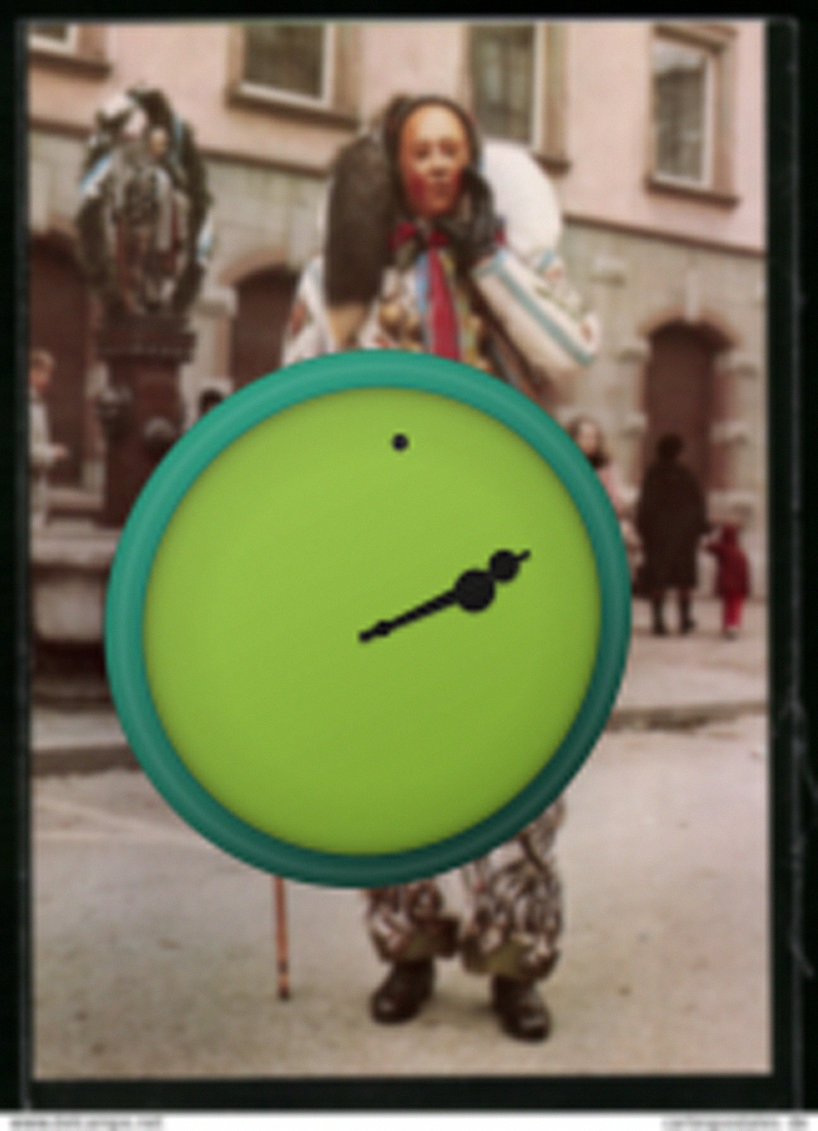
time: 2:10
